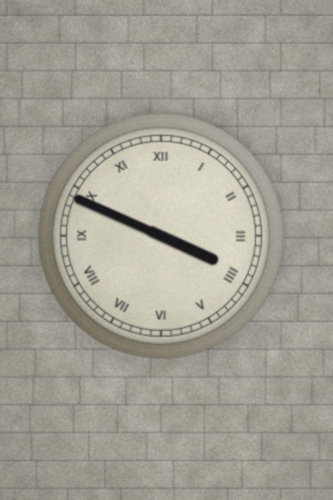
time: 3:49
